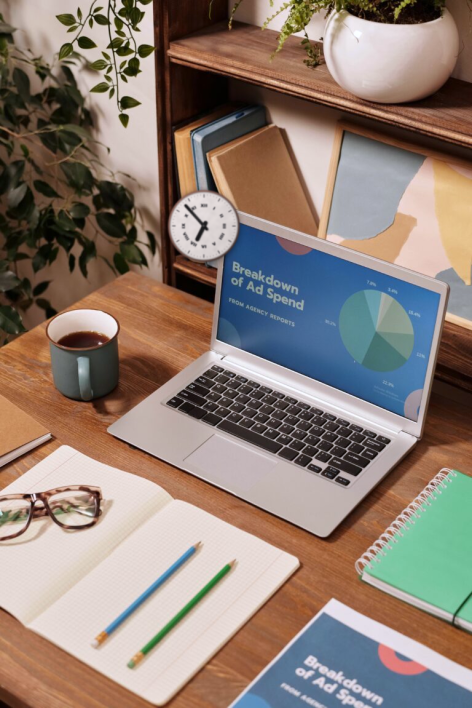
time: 6:53
